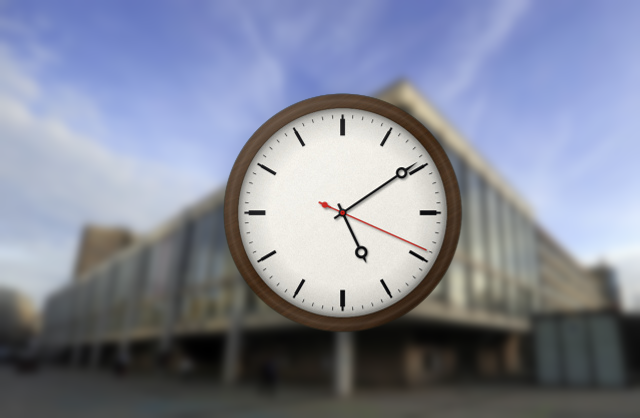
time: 5:09:19
